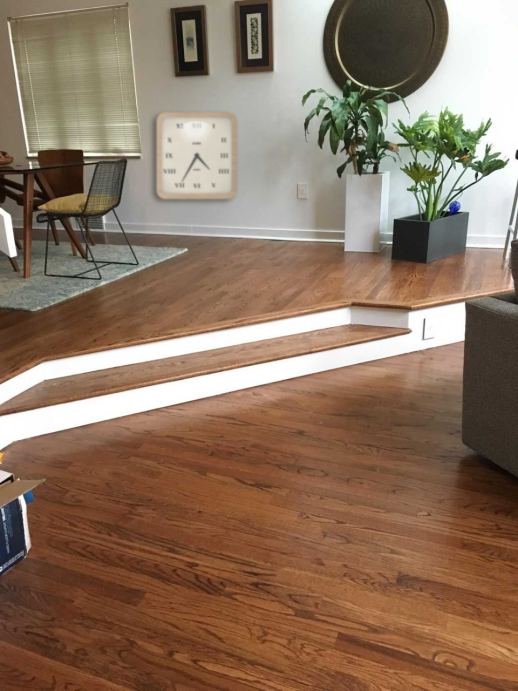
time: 4:35
